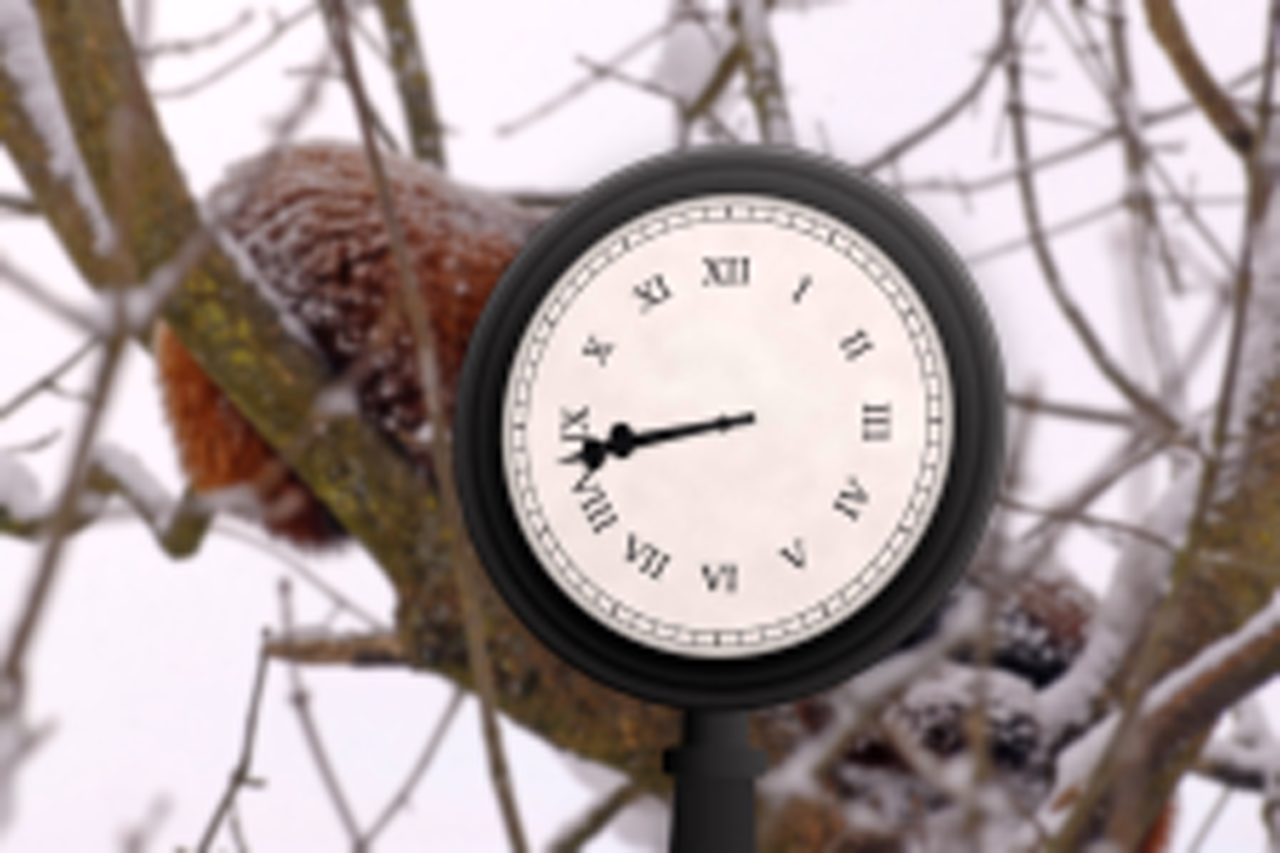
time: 8:43
